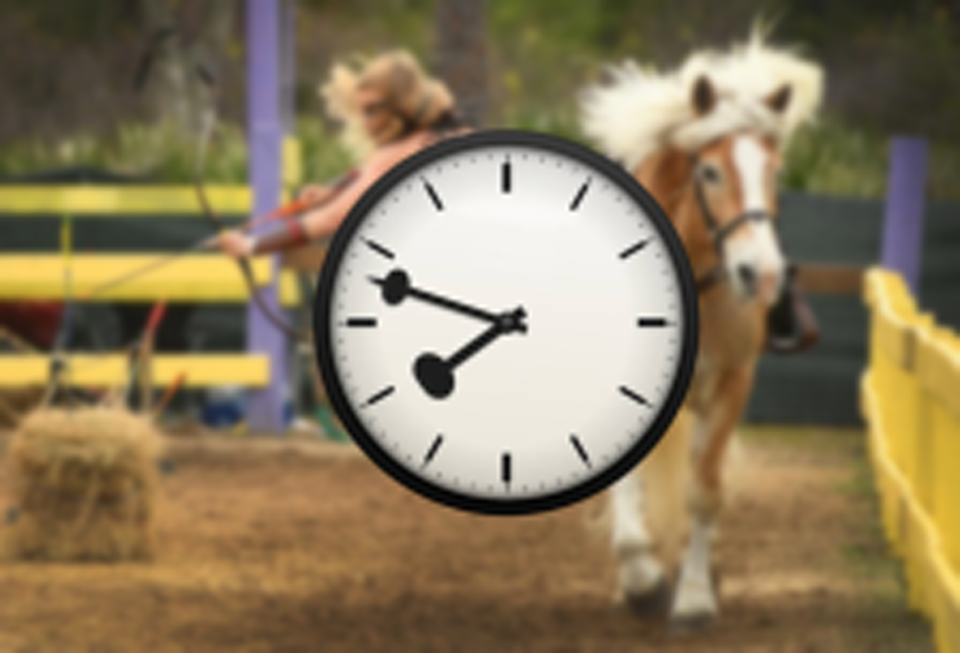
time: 7:48
